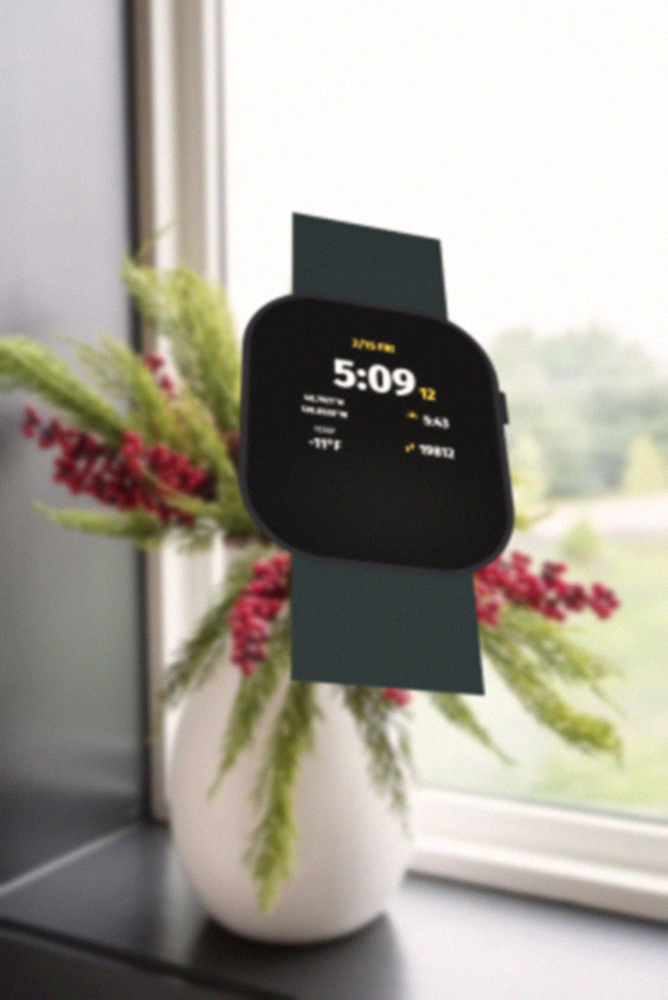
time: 5:09
